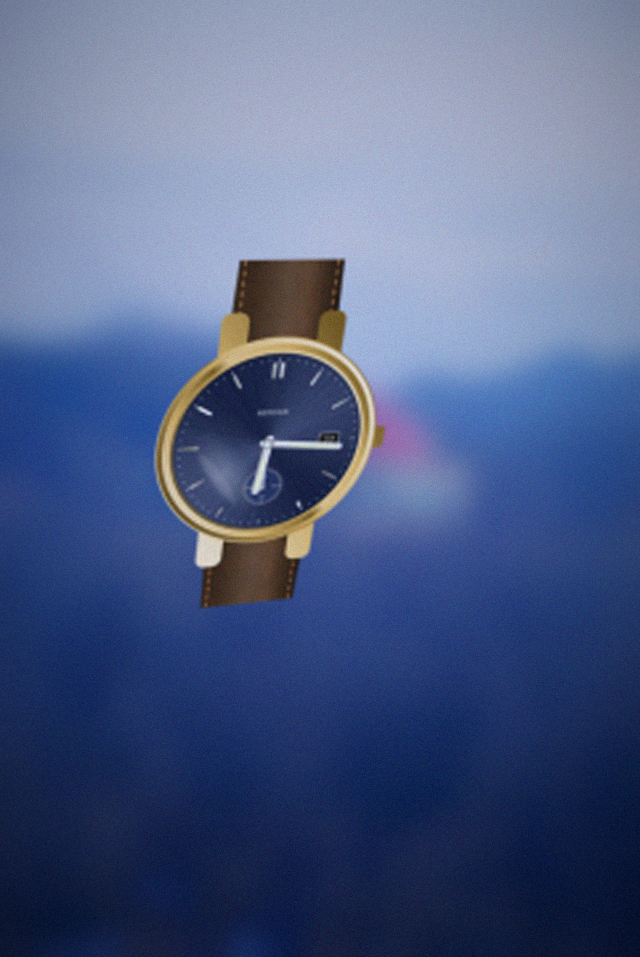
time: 6:16
